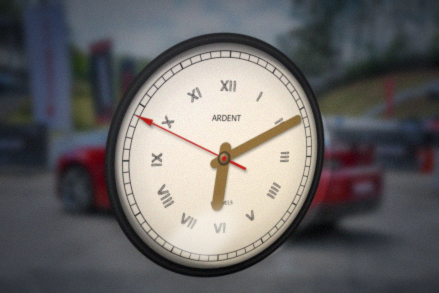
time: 6:10:49
